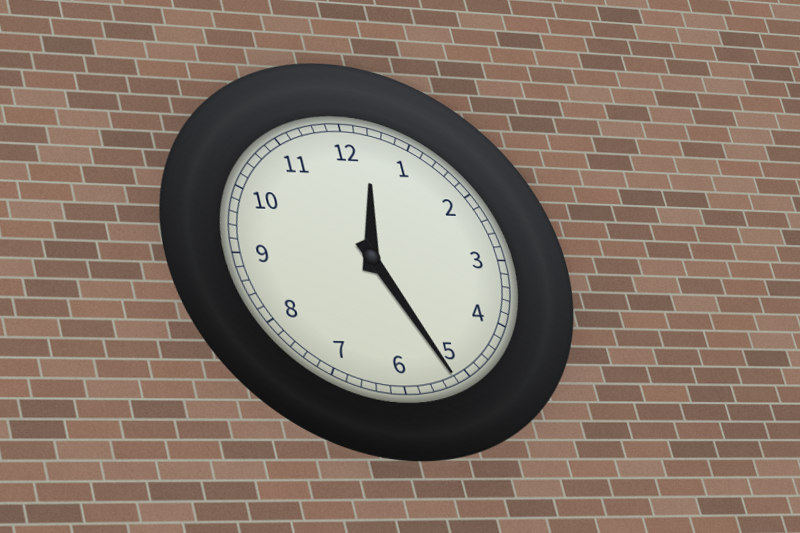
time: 12:26
